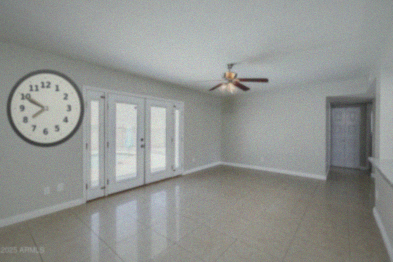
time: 7:50
